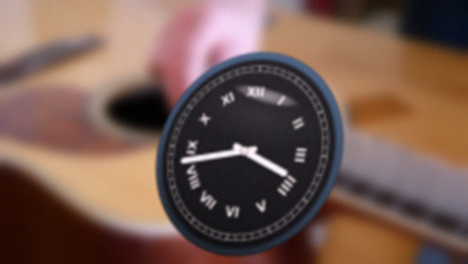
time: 3:43
